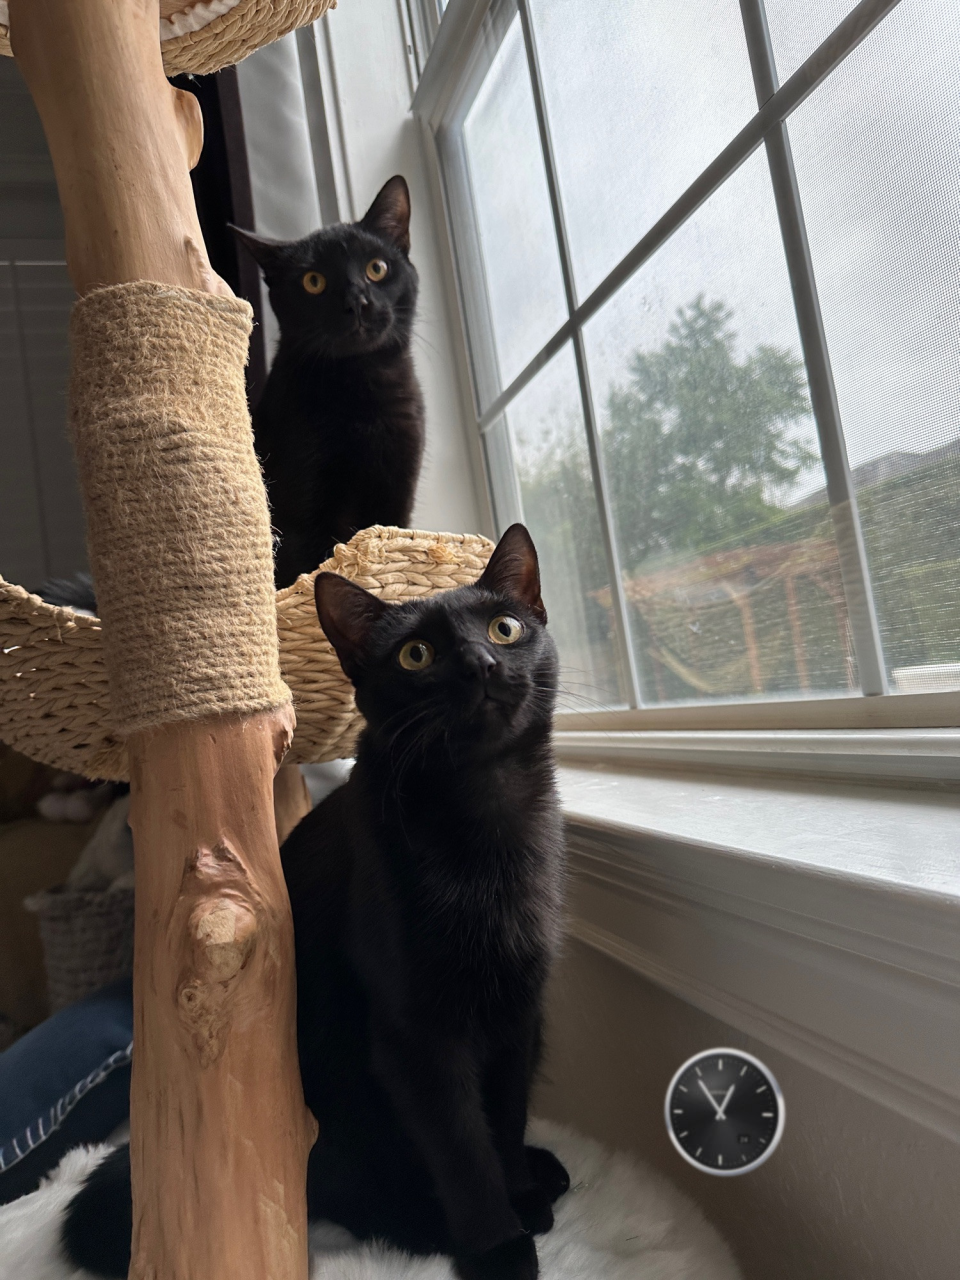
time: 12:54
